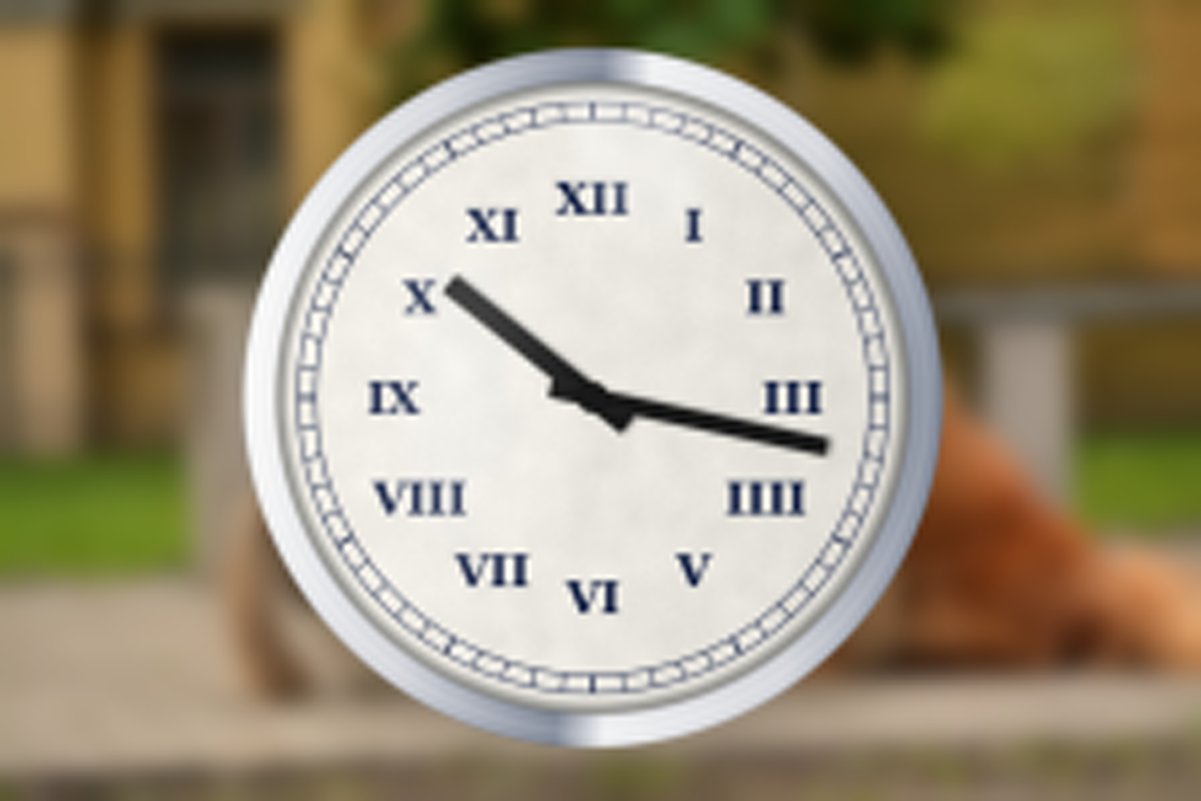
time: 10:17
